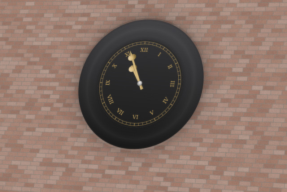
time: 10:56
